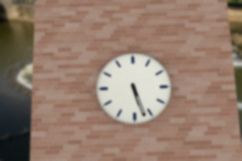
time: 5:27
